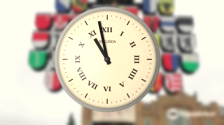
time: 10:58
